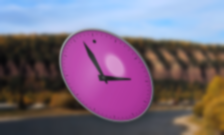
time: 2:57
